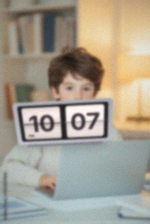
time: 10:07
